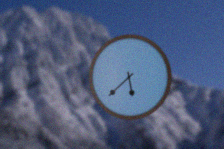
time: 5:38
